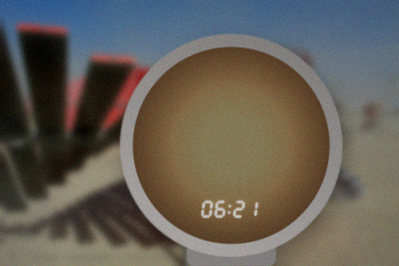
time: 6:21
